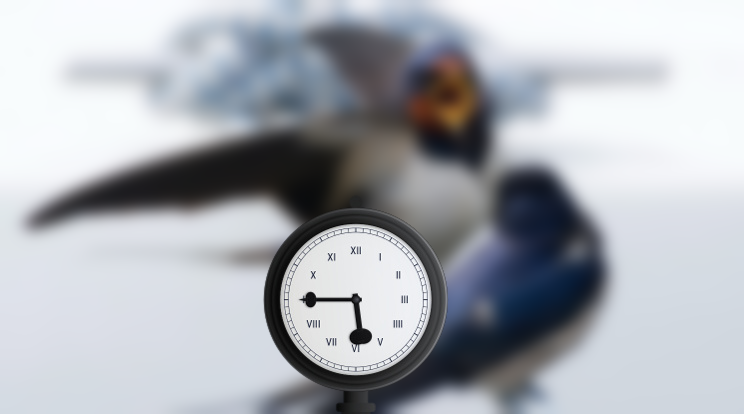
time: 5:45
